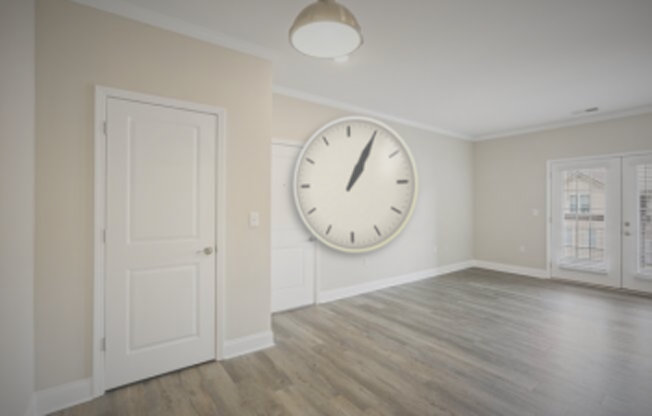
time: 1:05
